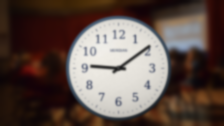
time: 9:09
